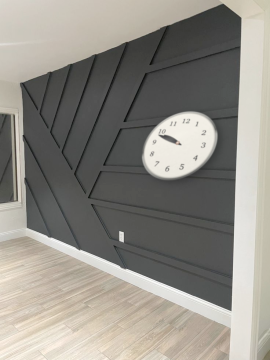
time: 9:48
